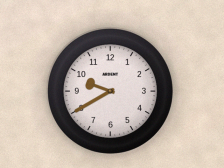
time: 9:40
